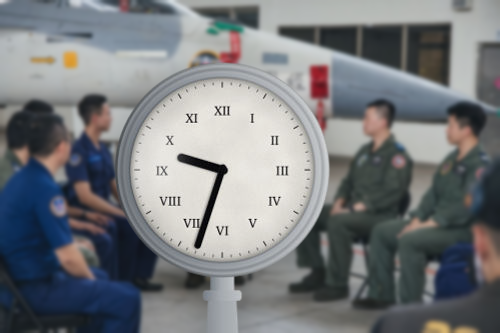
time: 9:33
